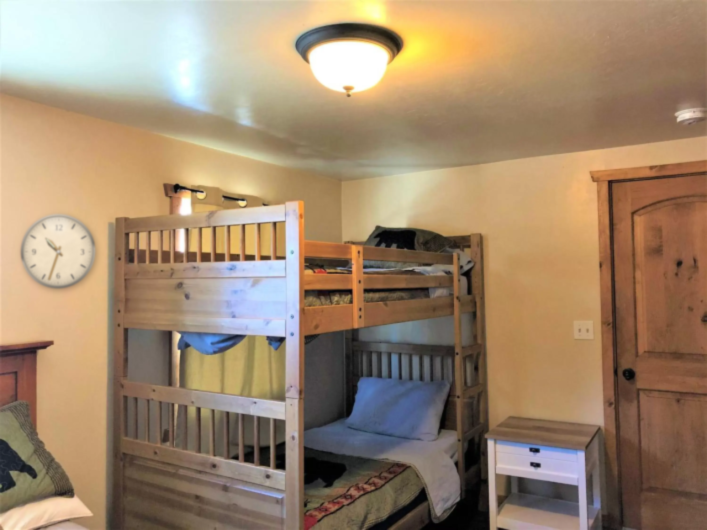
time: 10:33
